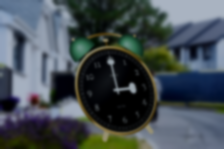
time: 3:00
